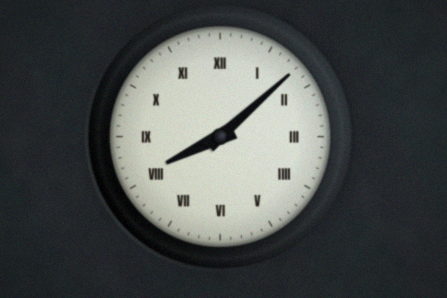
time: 8:08
